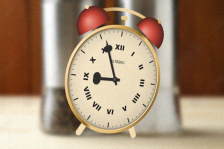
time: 8:56
